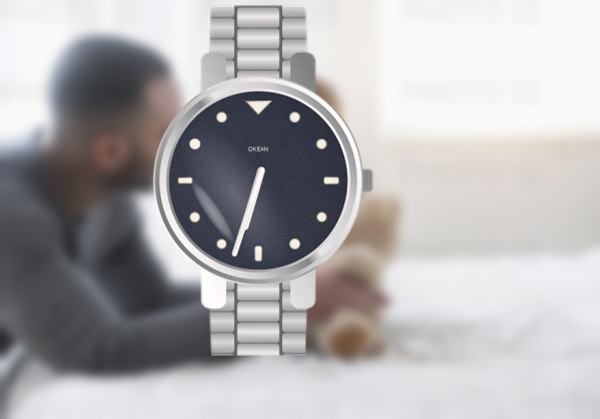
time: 6:33
